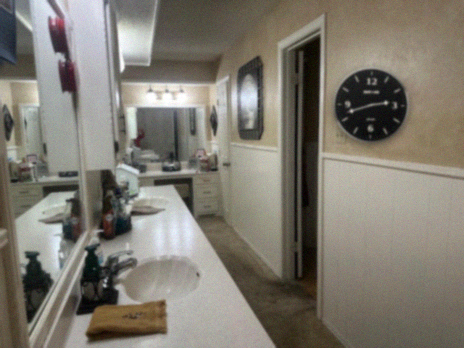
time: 2:42
